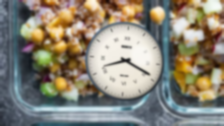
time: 8:19
